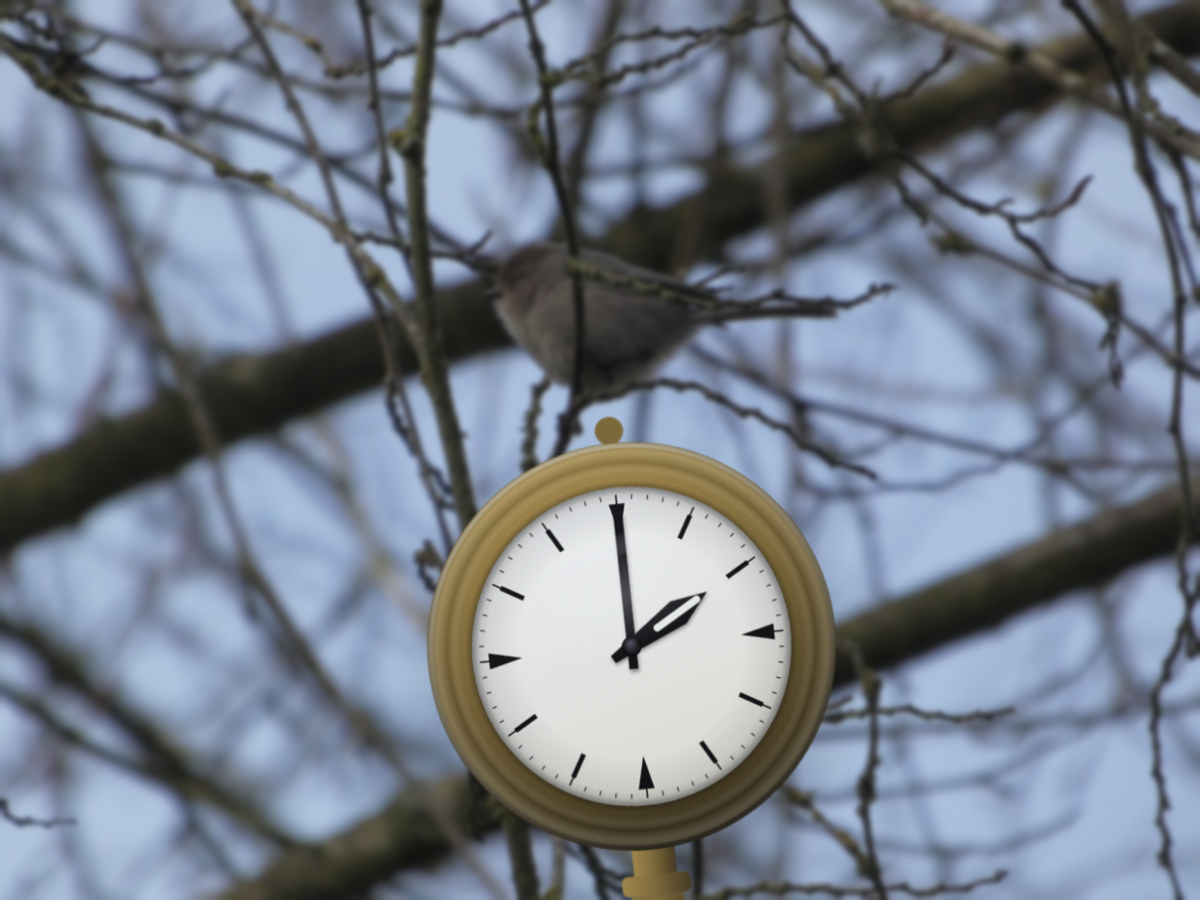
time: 2:00
